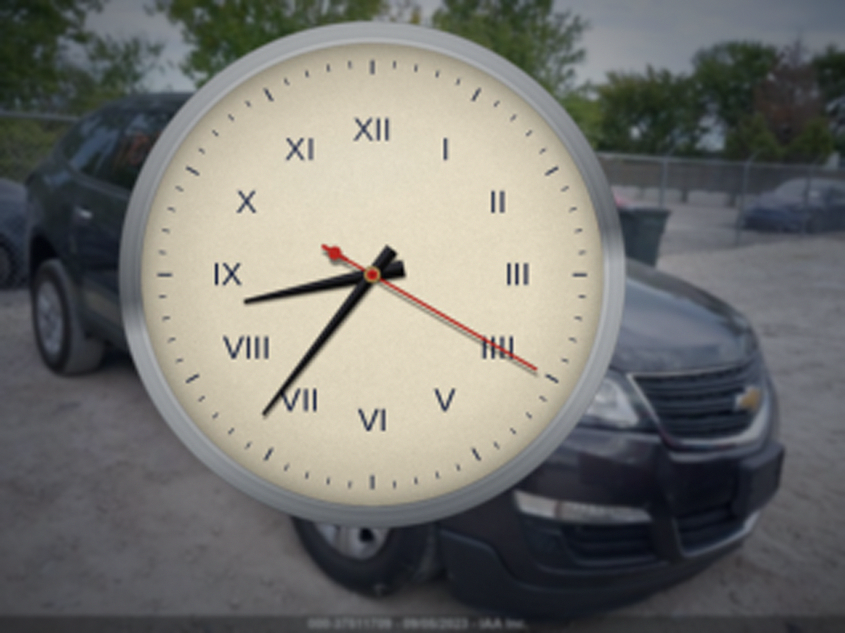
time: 8:36:20
